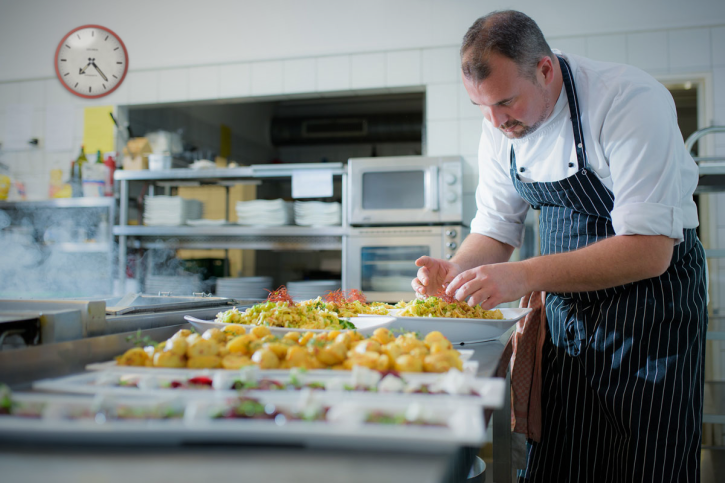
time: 7:23
